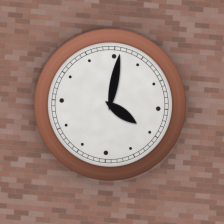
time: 4:01
